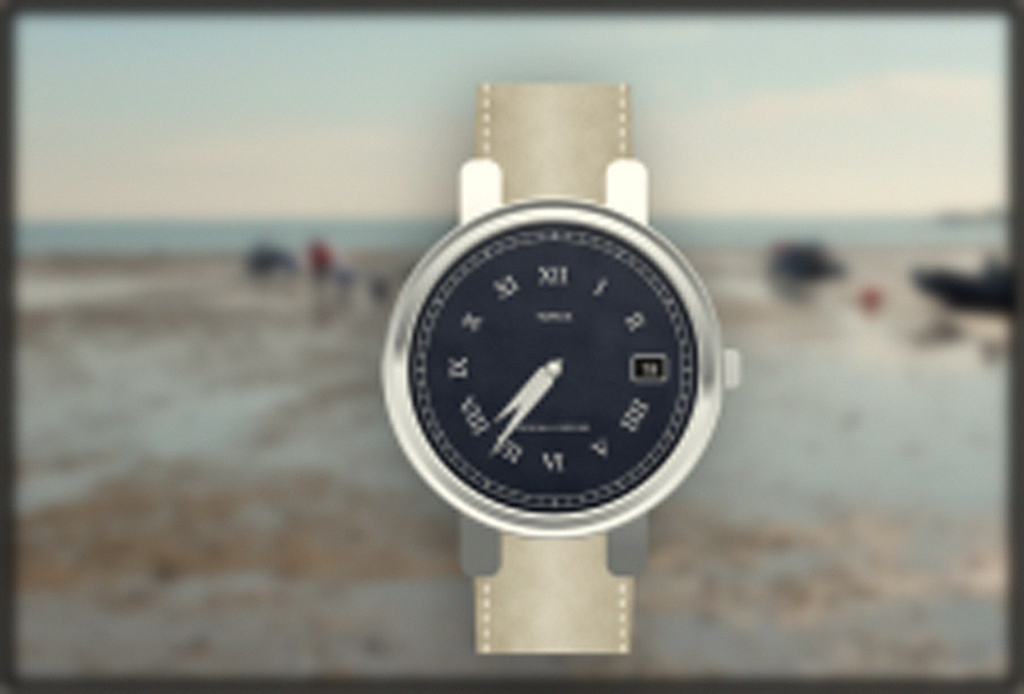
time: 7:36
